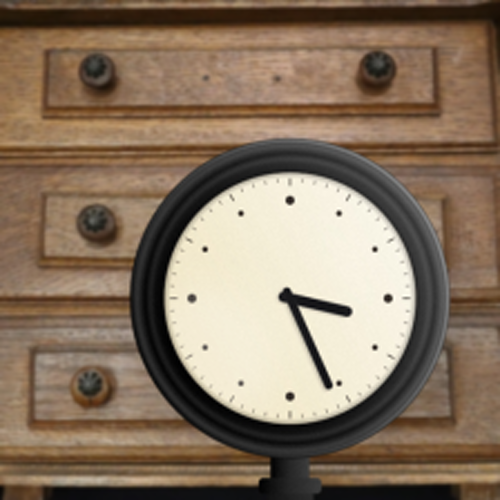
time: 3:26
